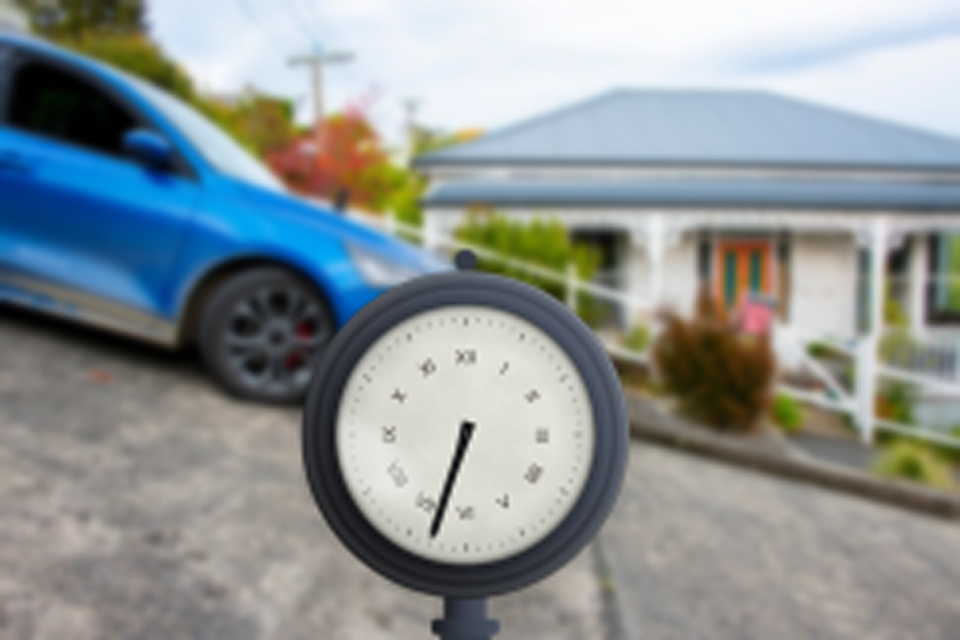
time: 6:33
